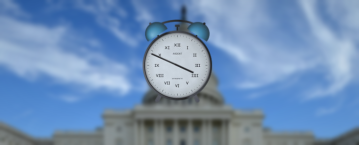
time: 3:49
